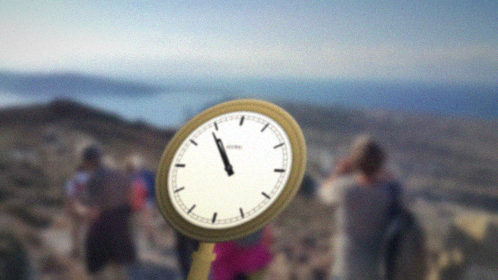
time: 10:54
